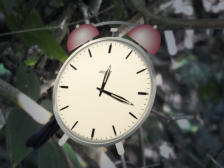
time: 12:18
